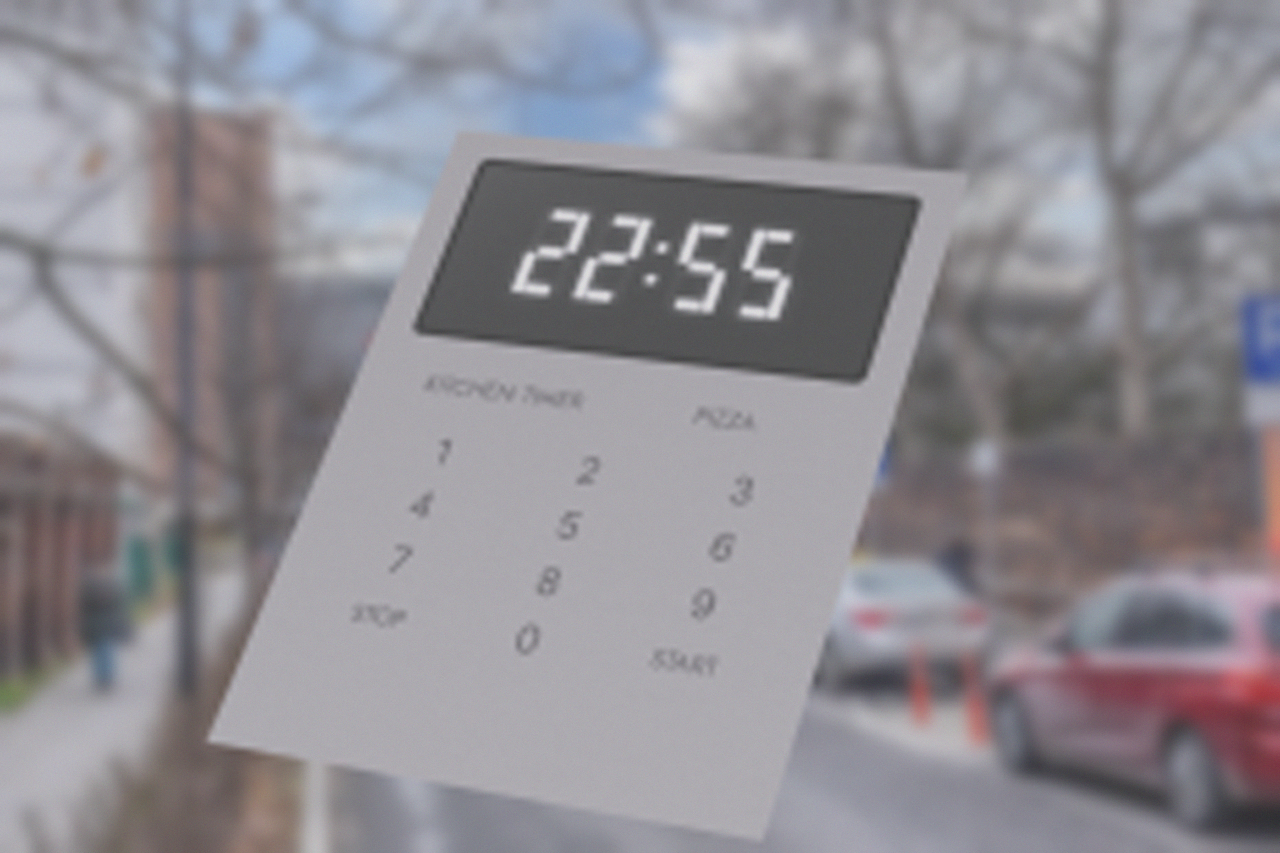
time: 22:55
